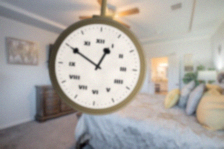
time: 12:50
